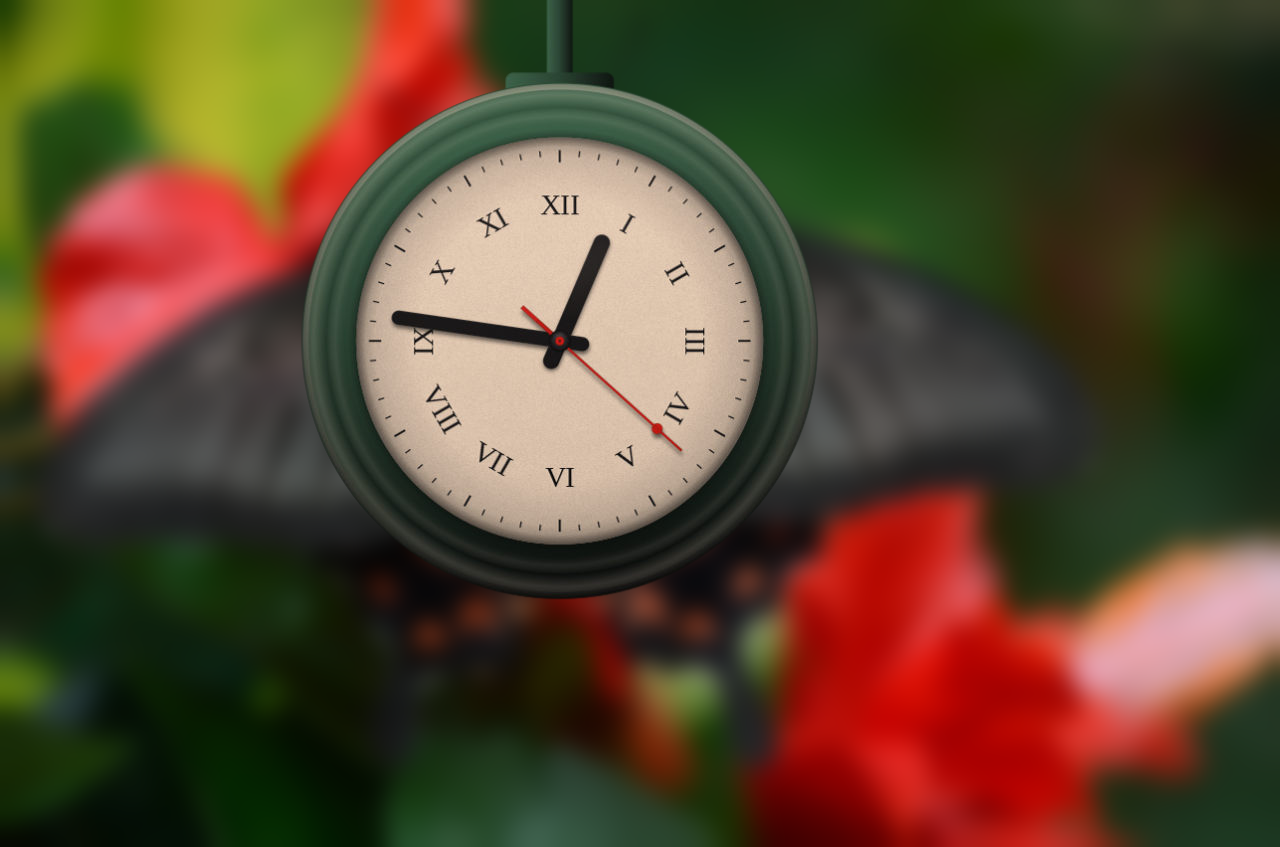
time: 12:46:22
